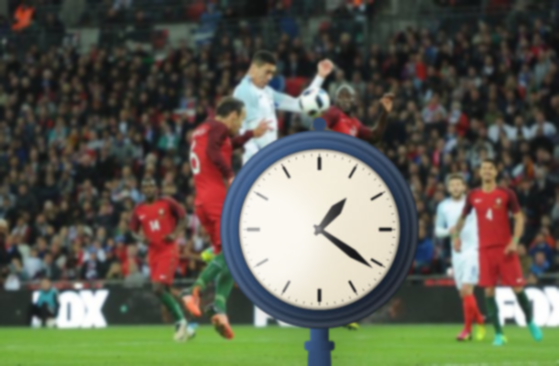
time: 1:21
